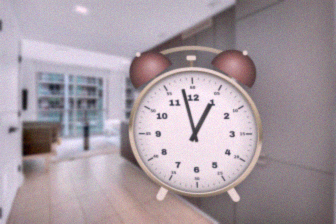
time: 12:58
